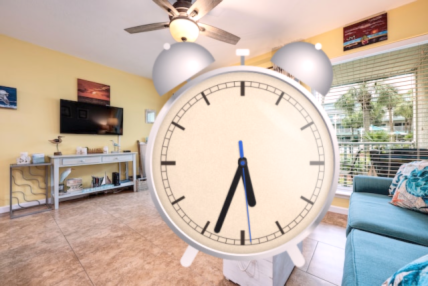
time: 5:33:29
